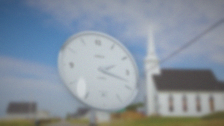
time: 2:18
